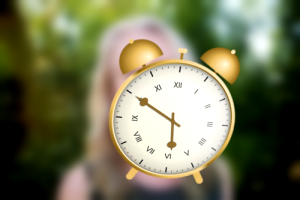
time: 5:50
